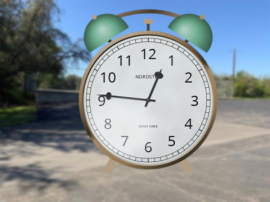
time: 12:46
